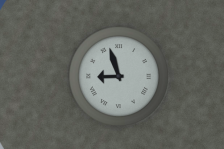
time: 8:57
